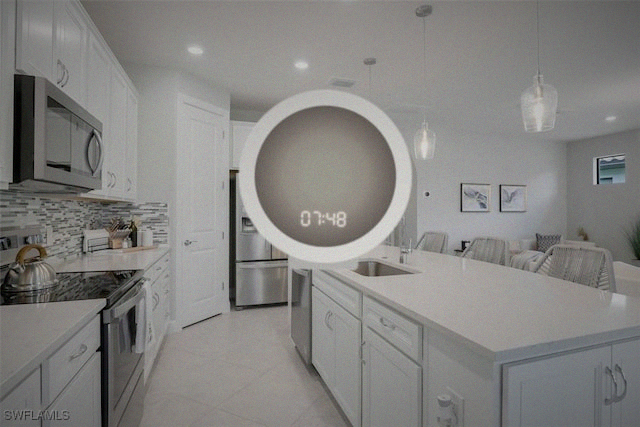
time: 7:48
